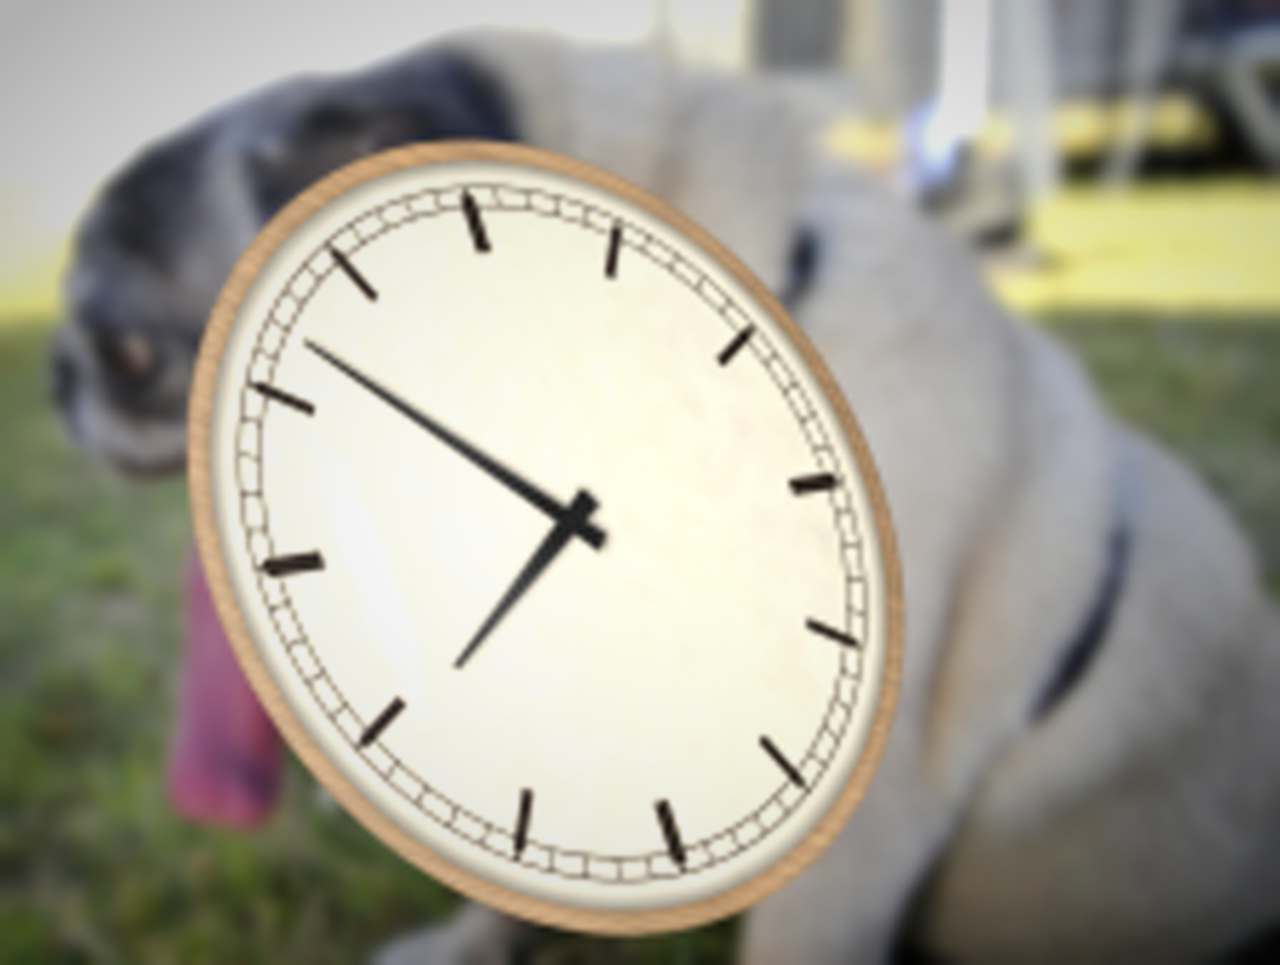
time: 7:52
